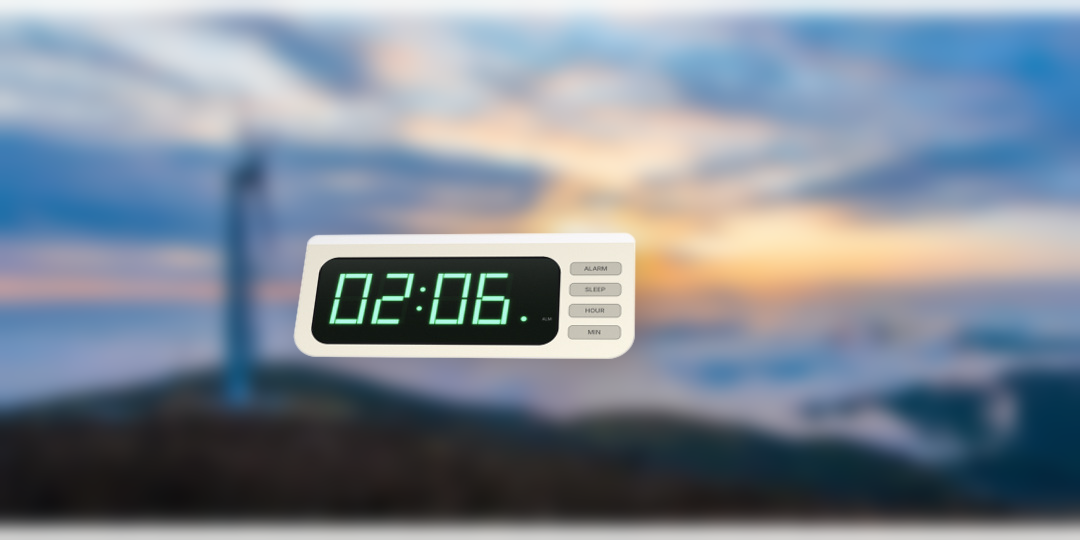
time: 2:06
